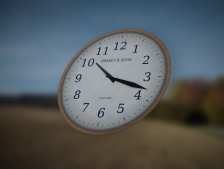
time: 10:18
